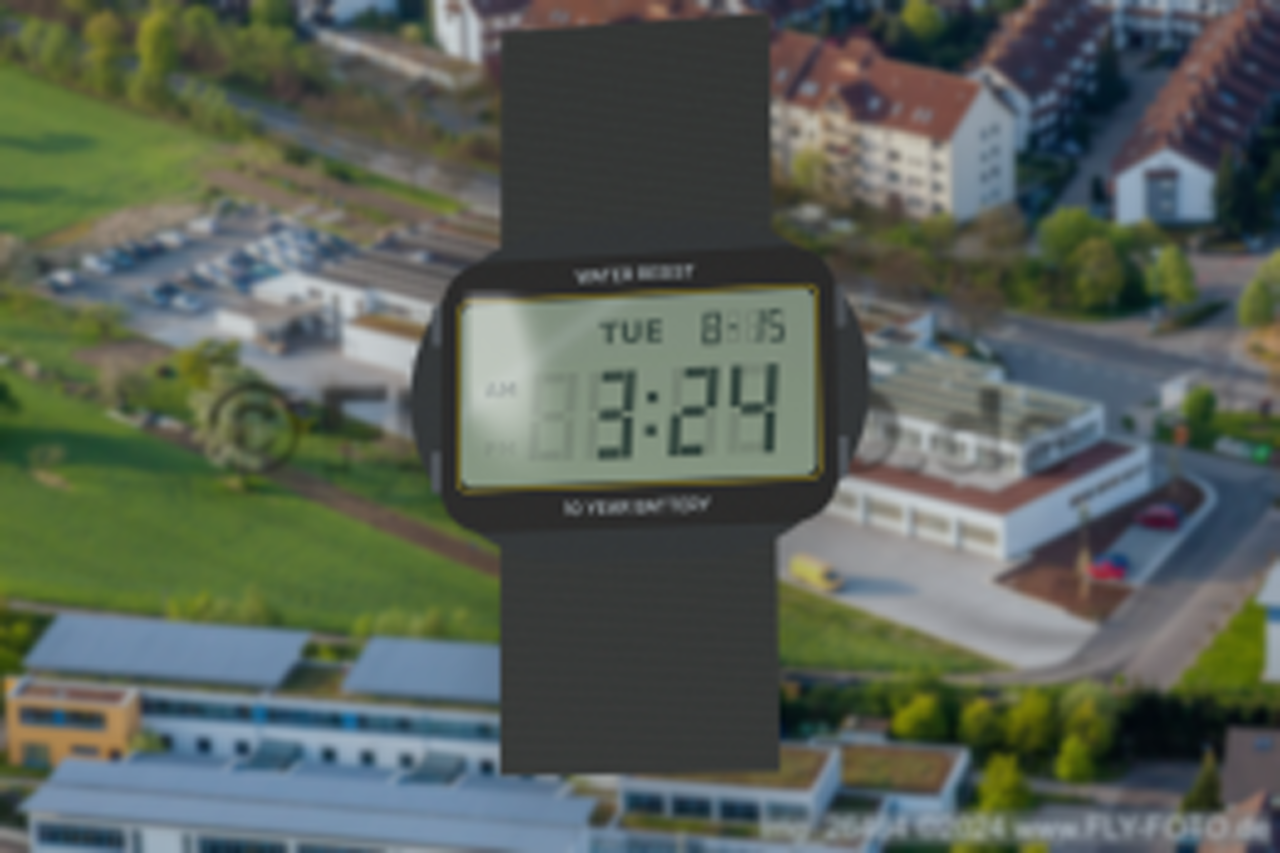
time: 3:24
